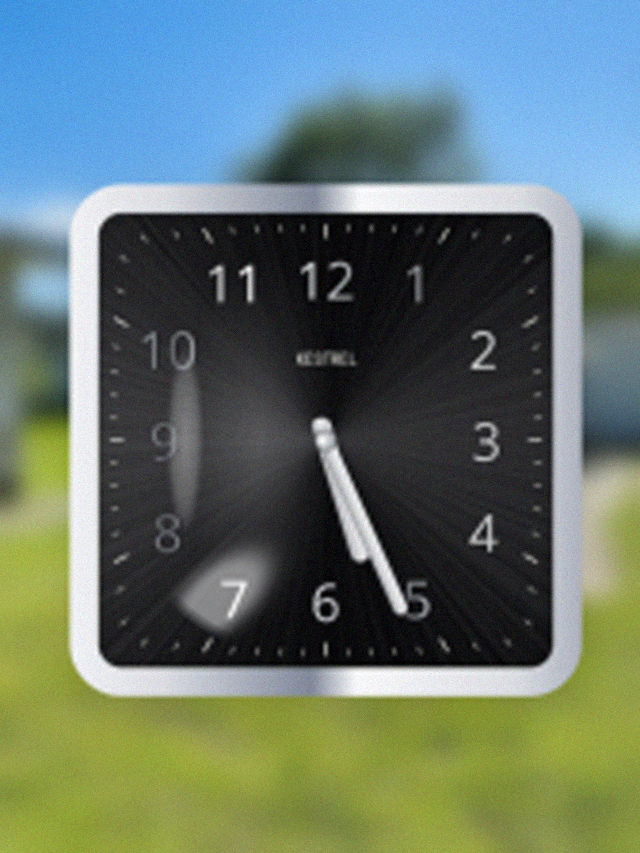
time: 5:26
